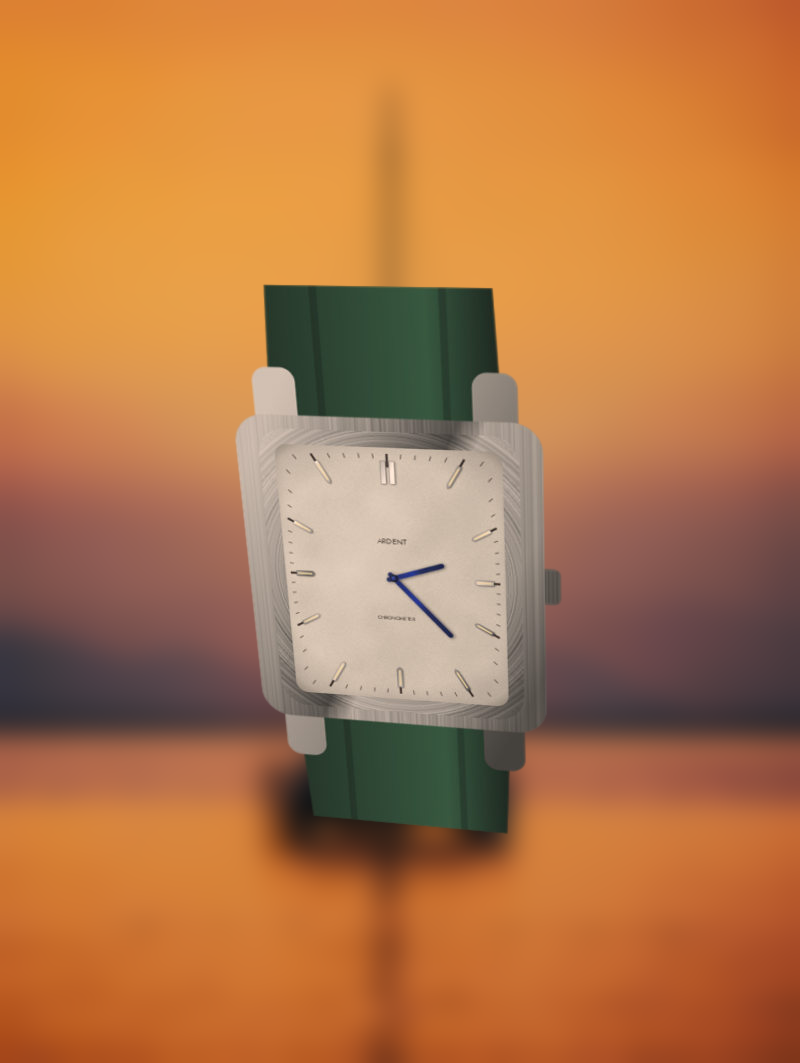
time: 2:23
